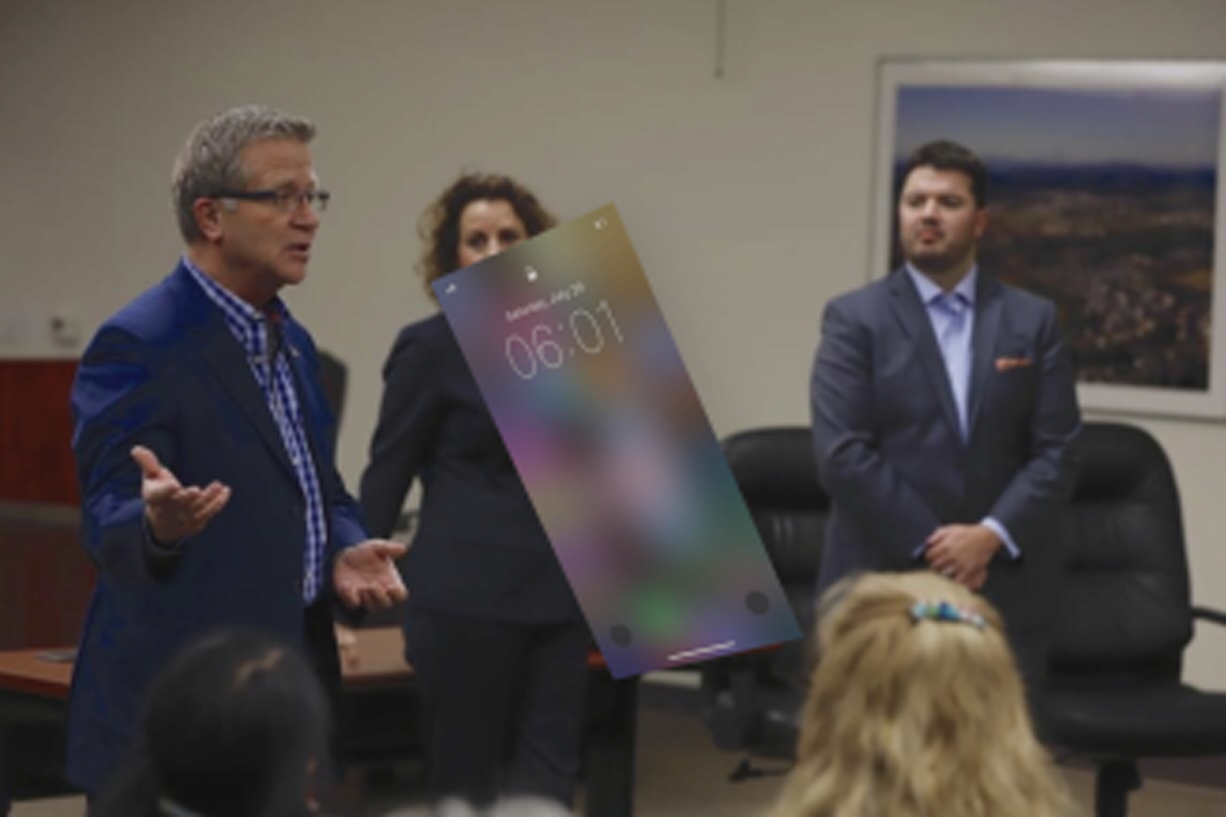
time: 6:01
